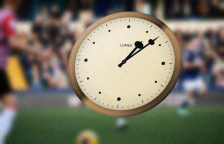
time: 1:08
